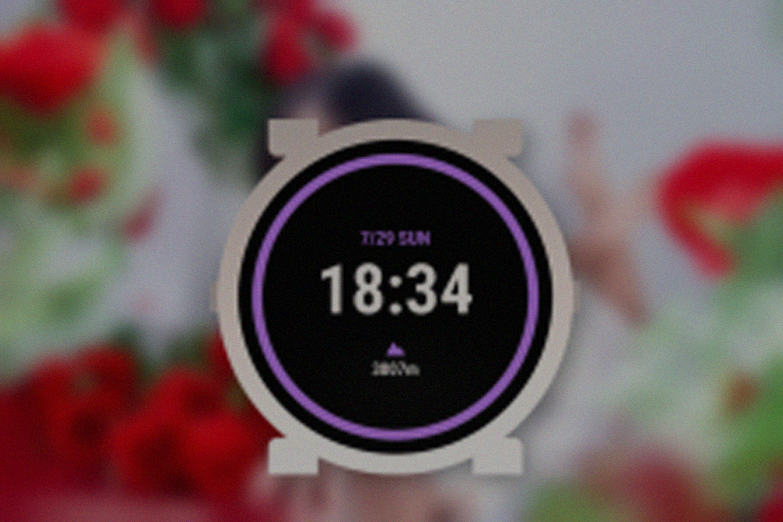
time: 18:34
